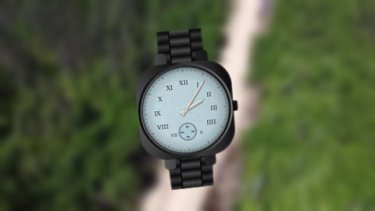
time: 2:06
